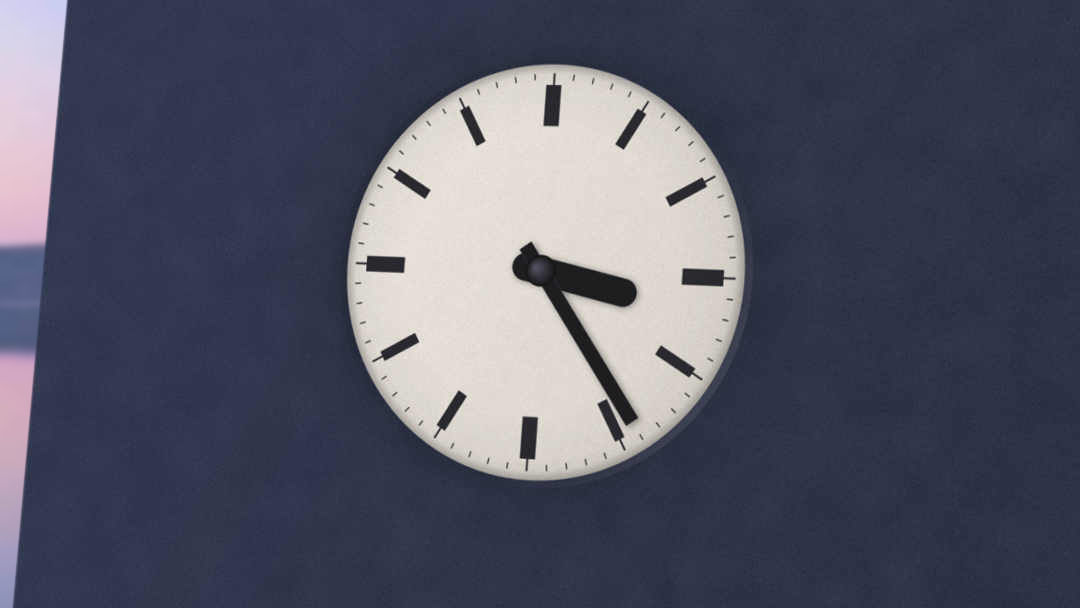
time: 3:24
